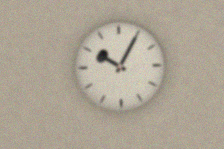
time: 10:05
